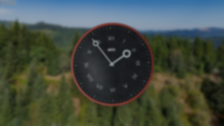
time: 1:54
